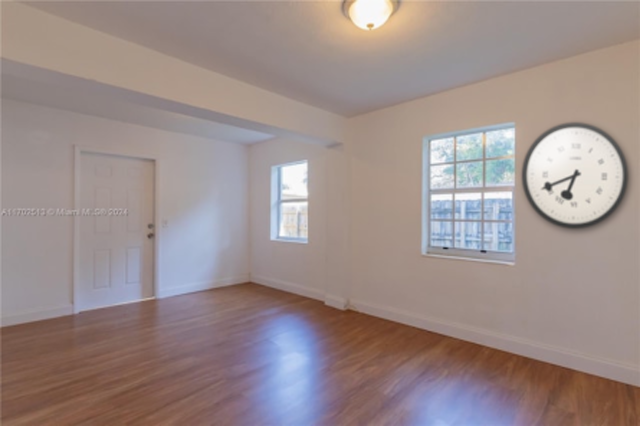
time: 6:41
